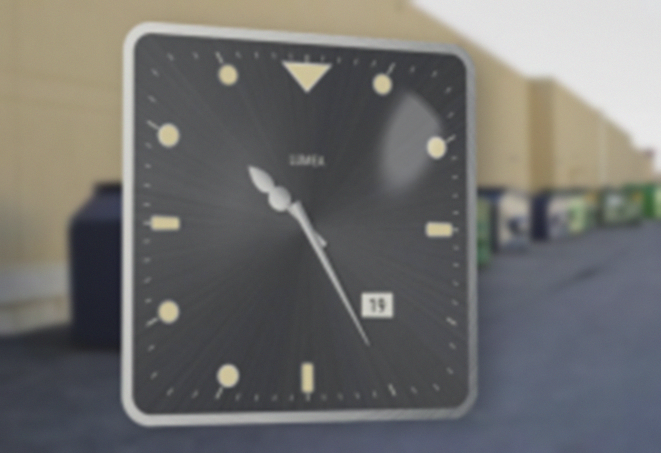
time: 10:25
